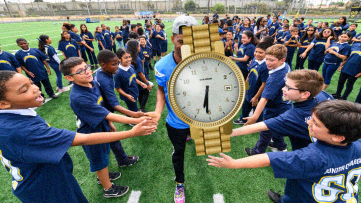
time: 6:31
